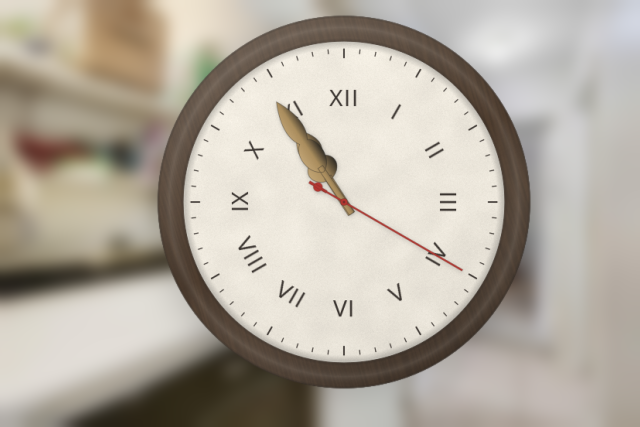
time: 10:54:20
